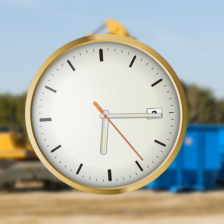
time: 6:15:24
